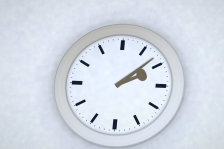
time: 2:08
